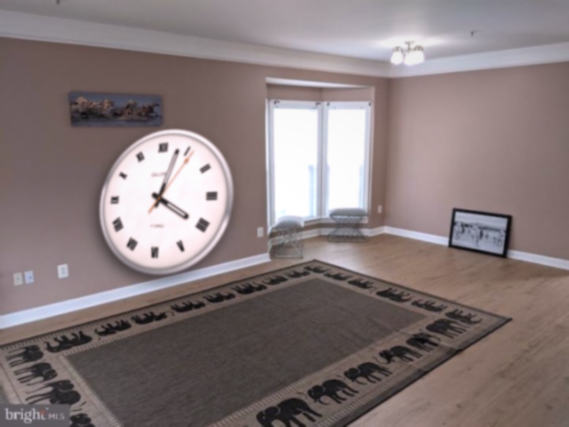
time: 4:03:06
